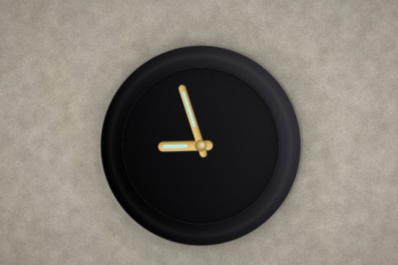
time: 8:57
